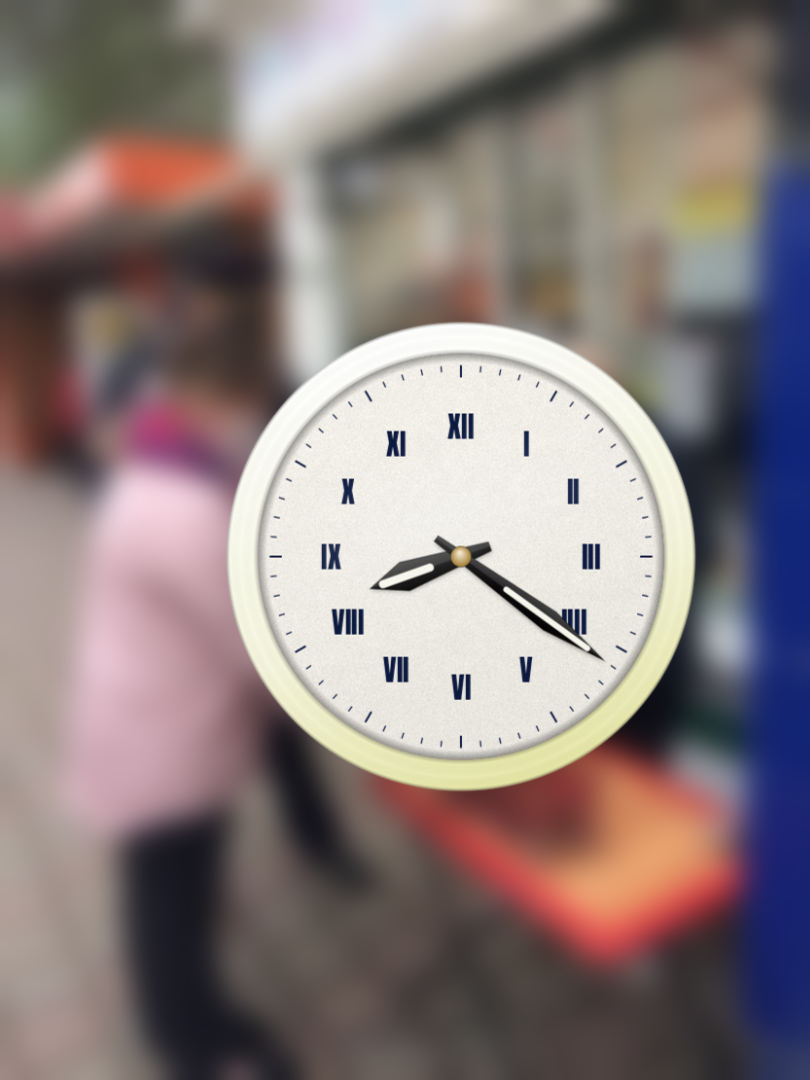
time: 8:21
